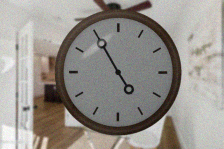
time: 4:55
